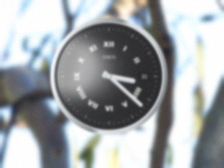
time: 3:22
